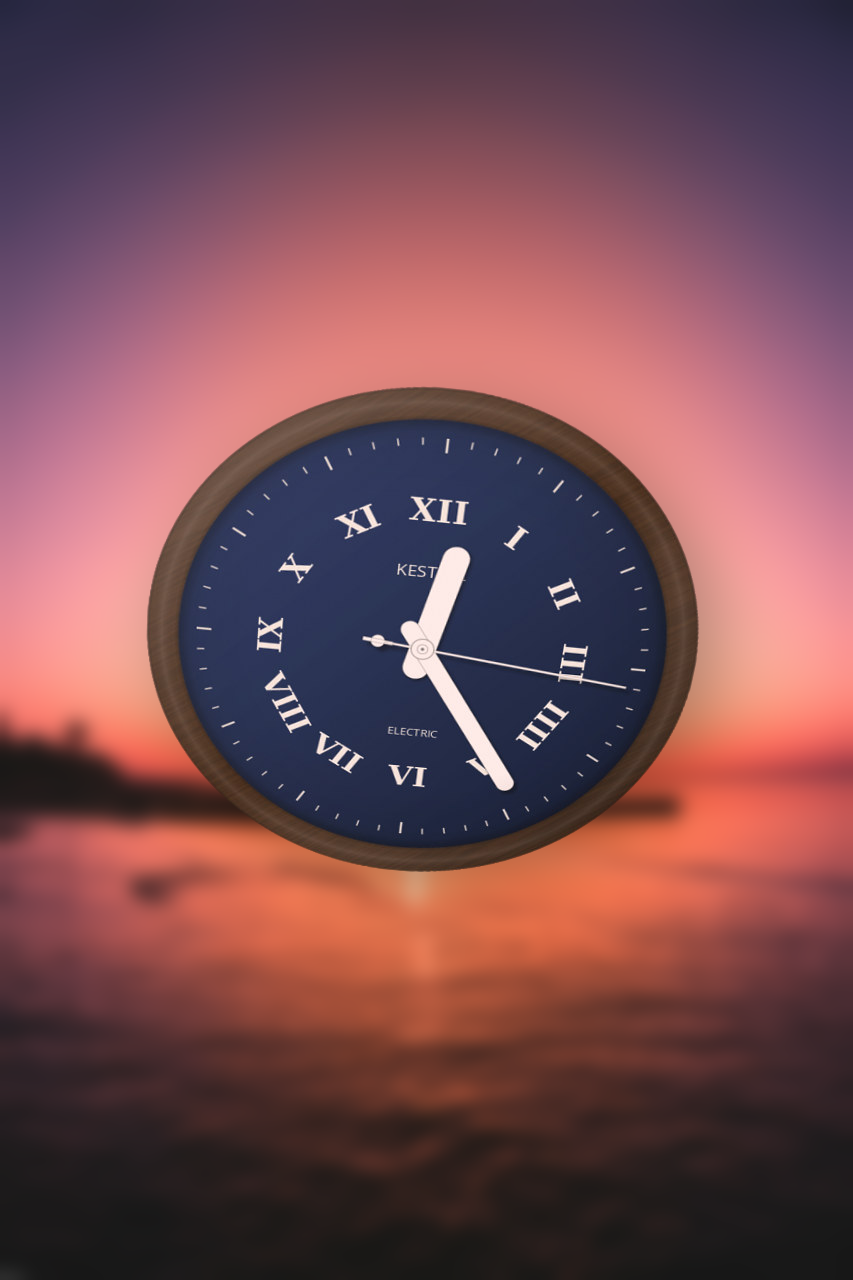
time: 12:24:16
